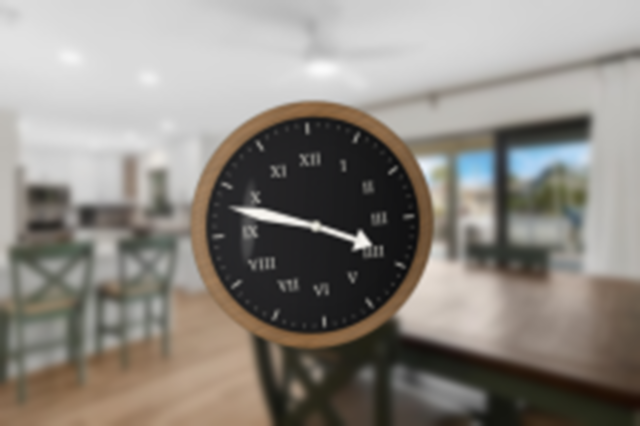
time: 3:48
